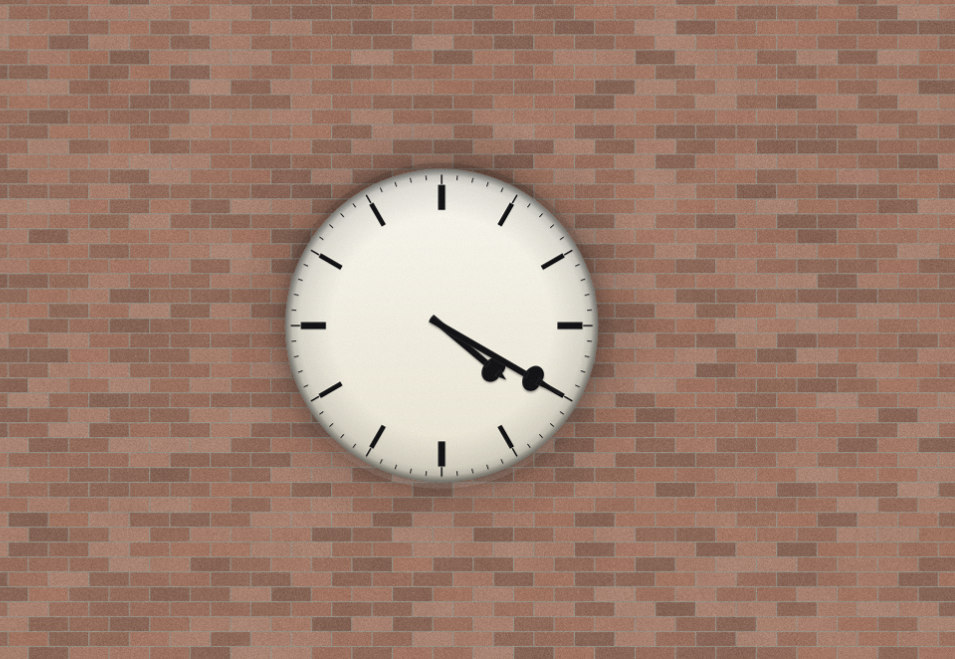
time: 4:20
